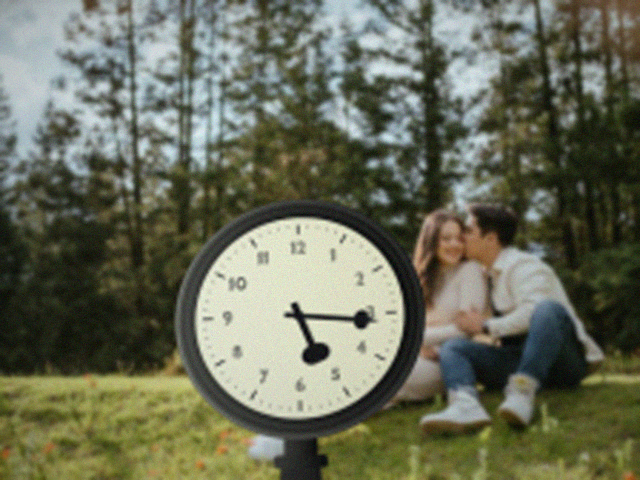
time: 5:16
